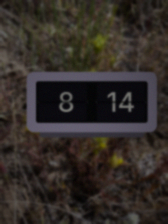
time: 8:14
